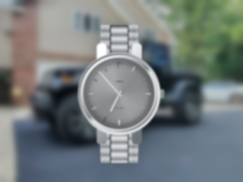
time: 6:53
